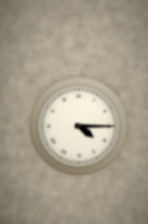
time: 4:15
